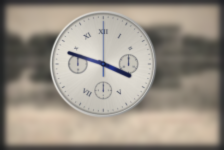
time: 3:48
